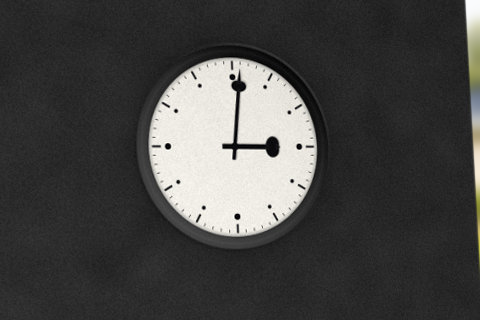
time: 3:01
